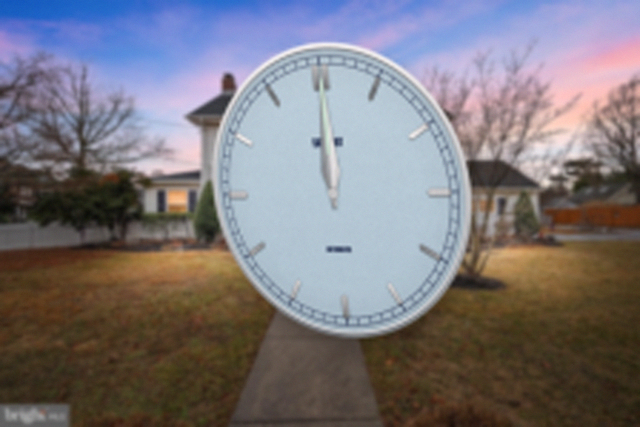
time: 12:00
